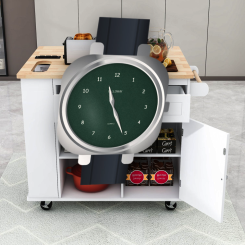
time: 11:26
